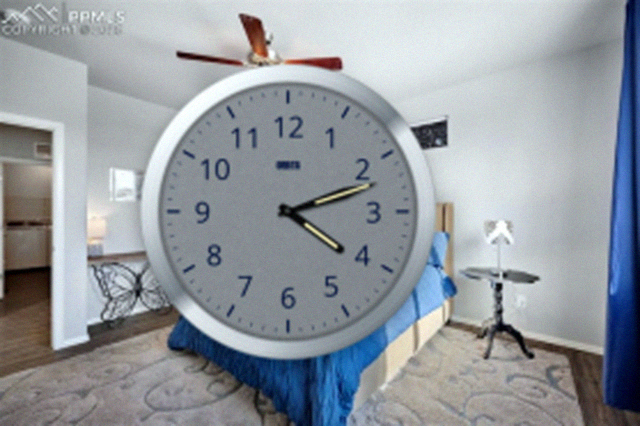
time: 4:12
